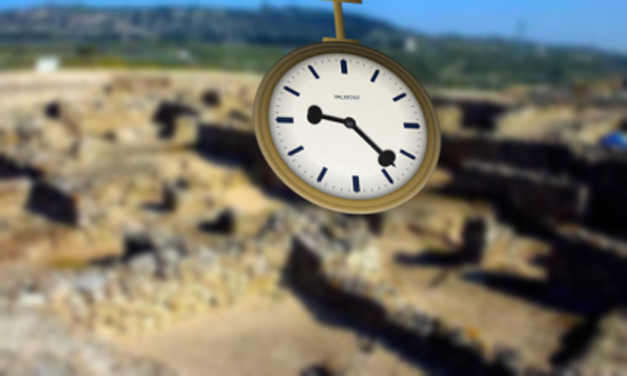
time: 9:23
